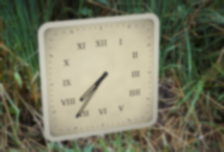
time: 7:36
